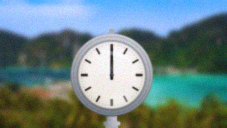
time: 12:00
